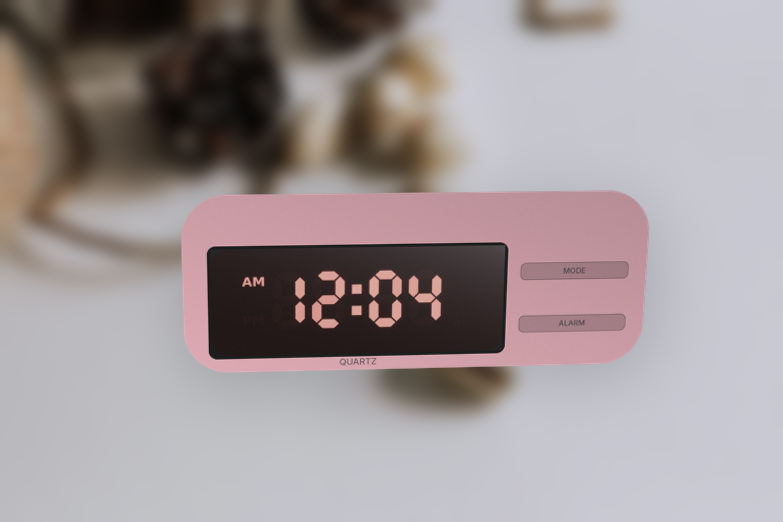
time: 12:04
